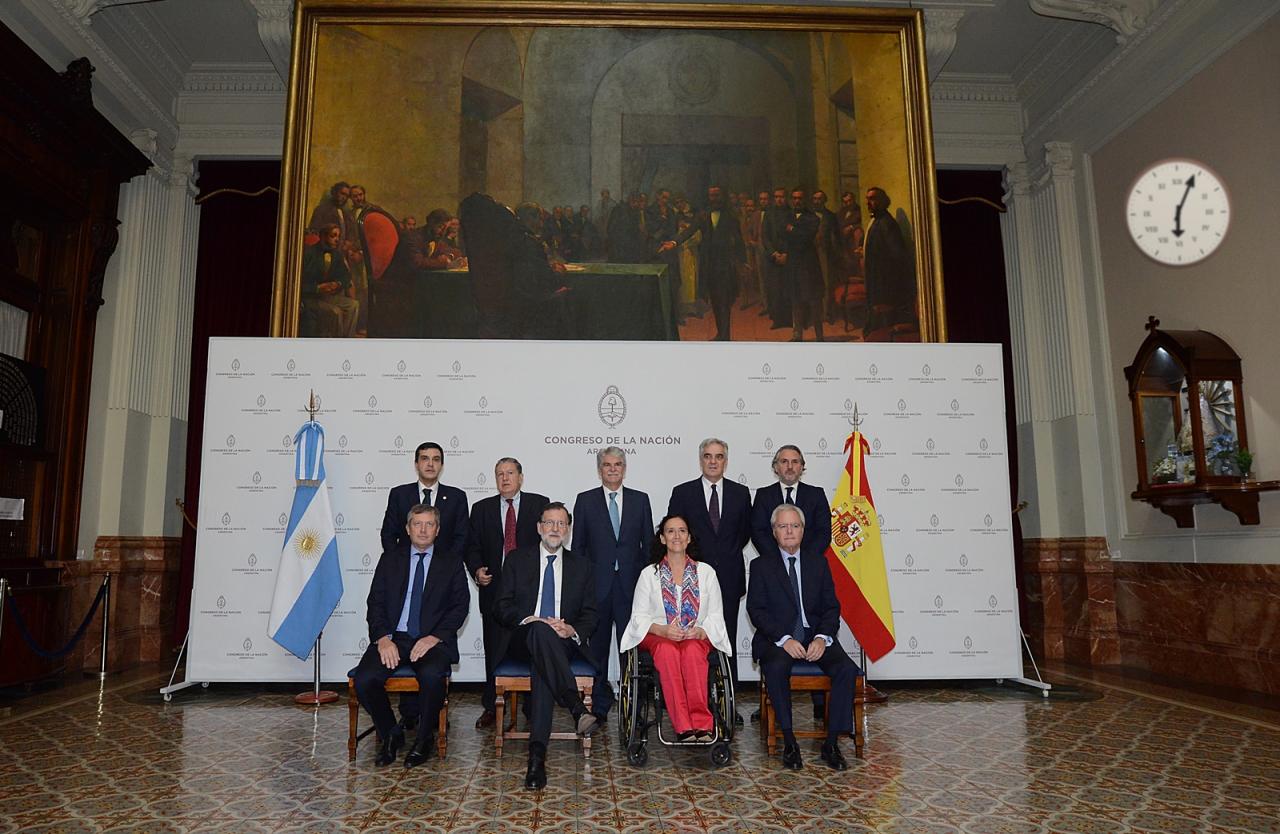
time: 6:04
